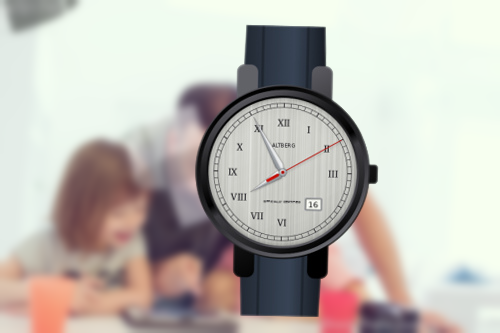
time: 7:55:10
